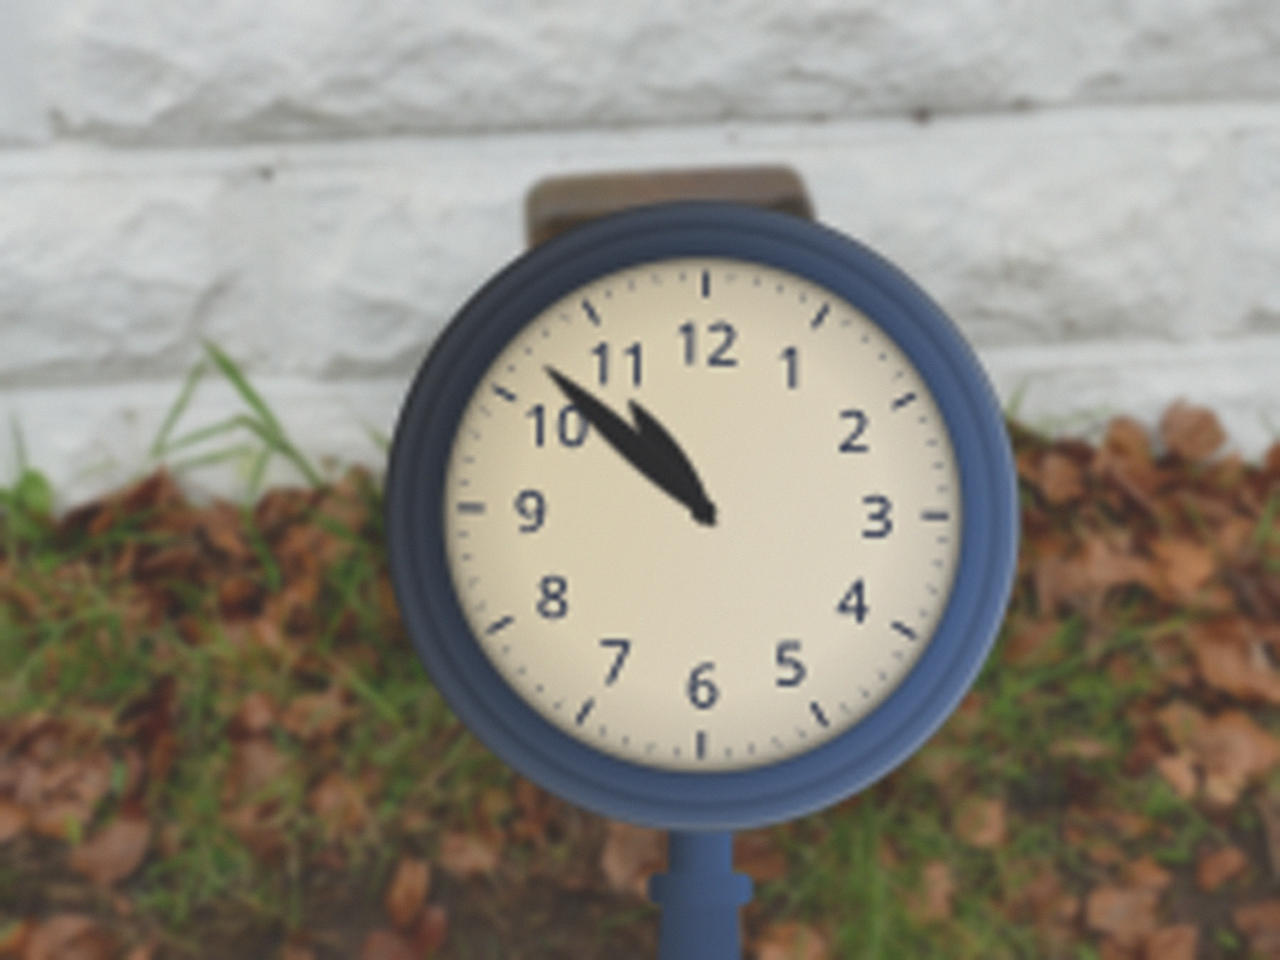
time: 10:52
